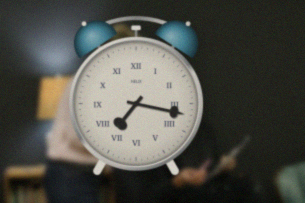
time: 7:17
